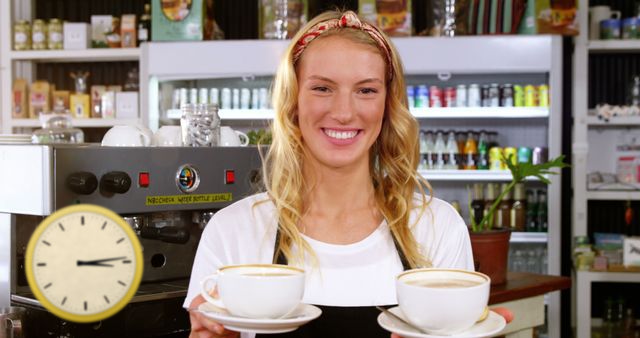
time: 3:14
